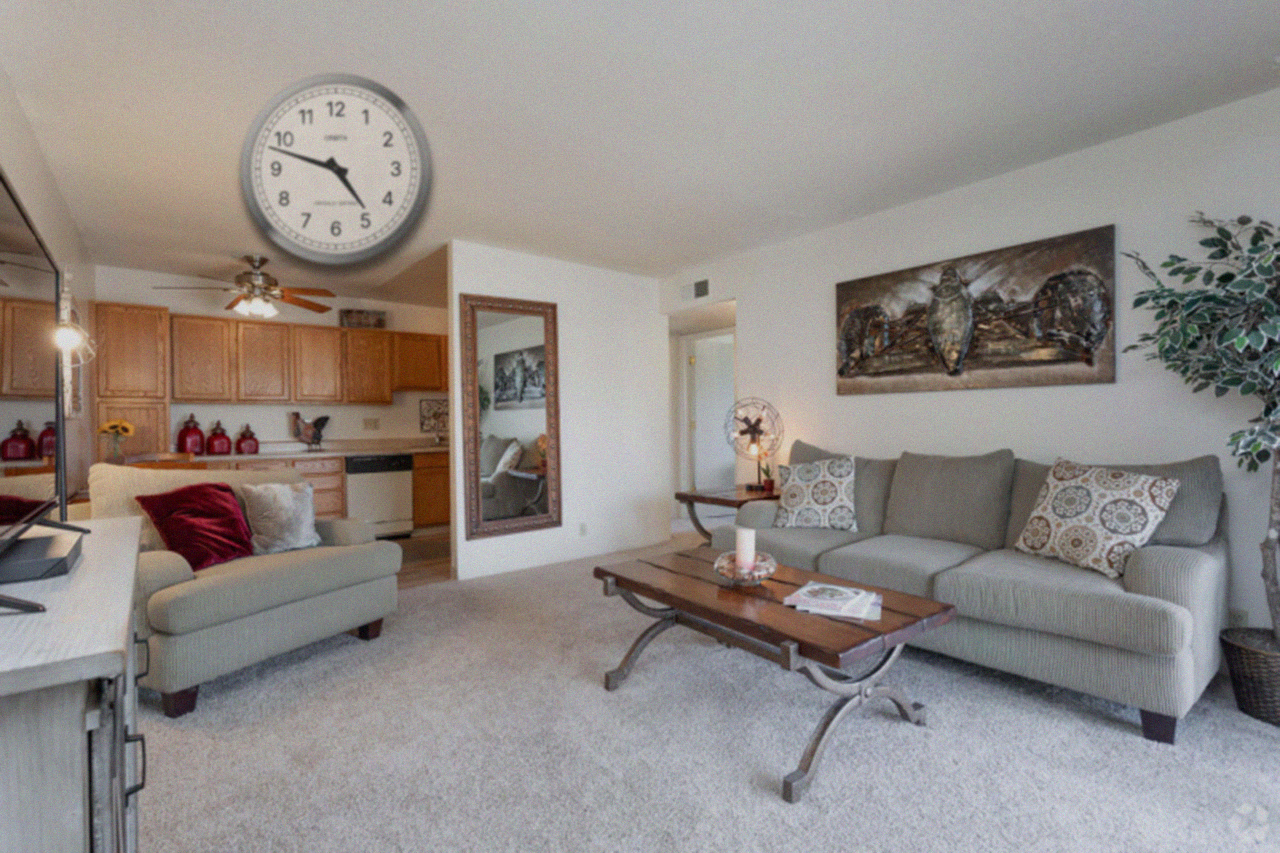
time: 4:48
